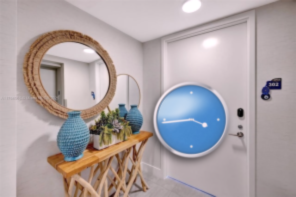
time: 3:44
